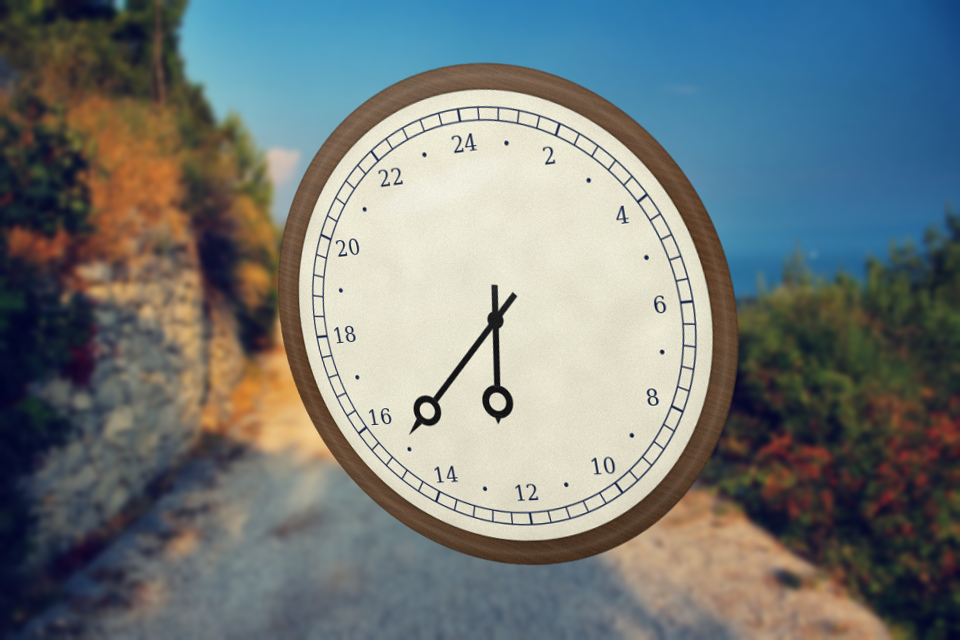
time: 12:38
